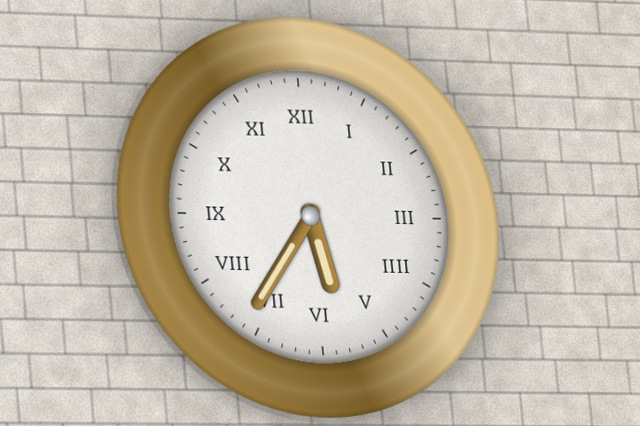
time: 5:36
